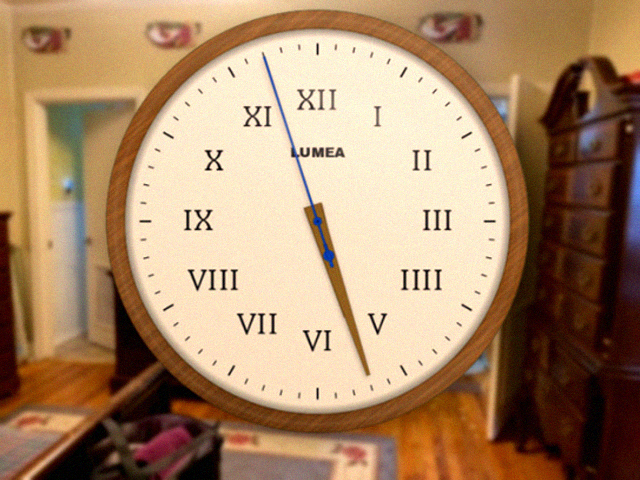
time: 5:26:57
